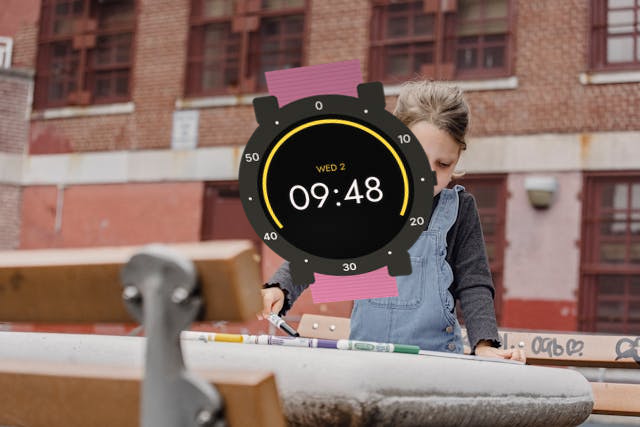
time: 9:48
